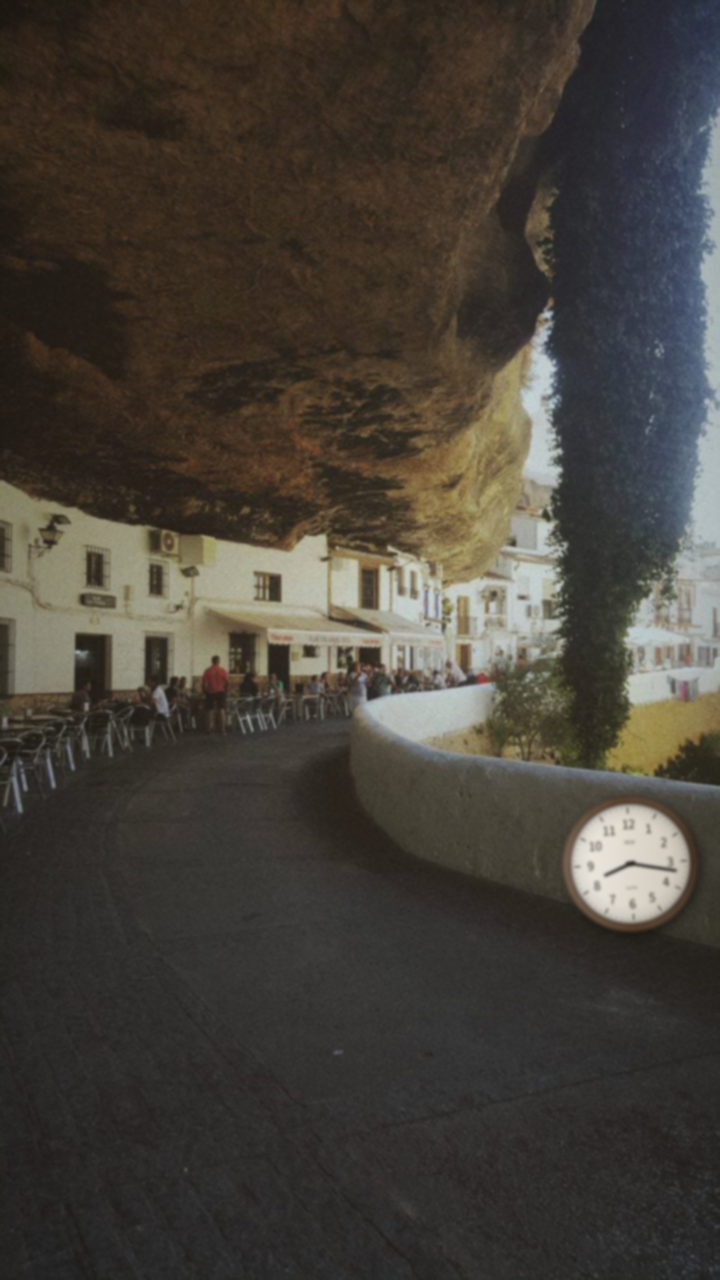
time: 8:17
